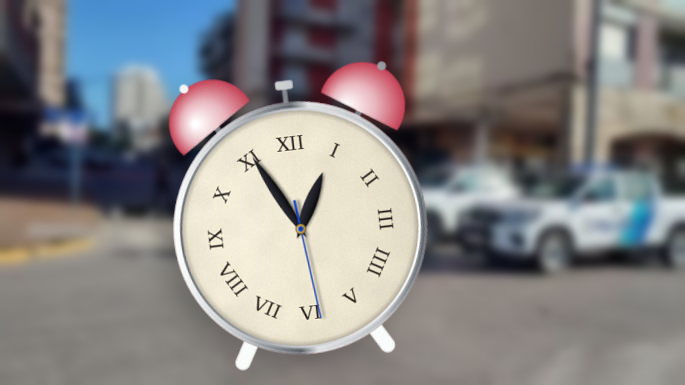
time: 12:55:29
